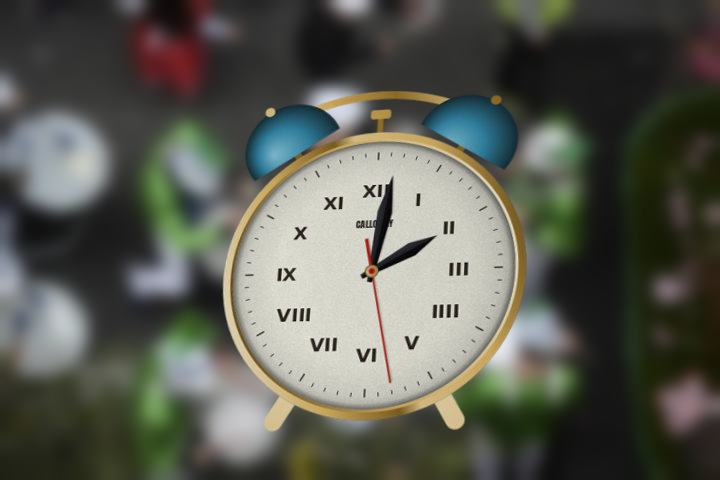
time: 2:01:28
